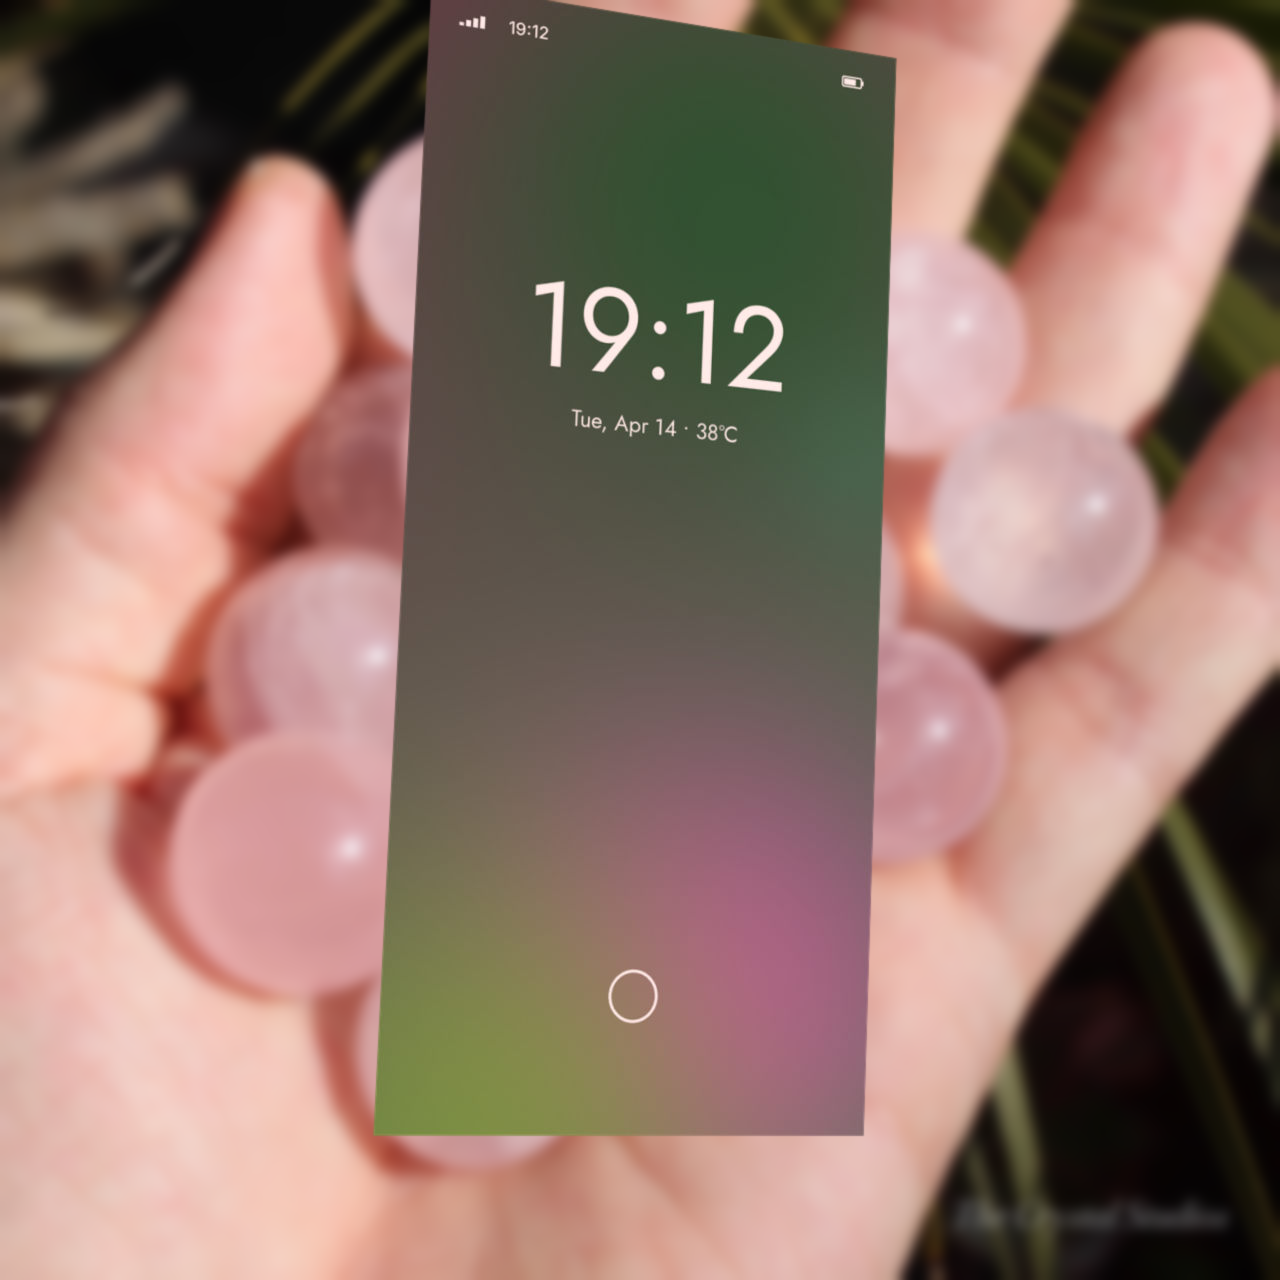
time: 19:12
